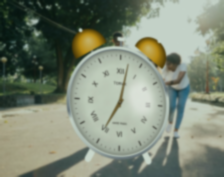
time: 7:02
